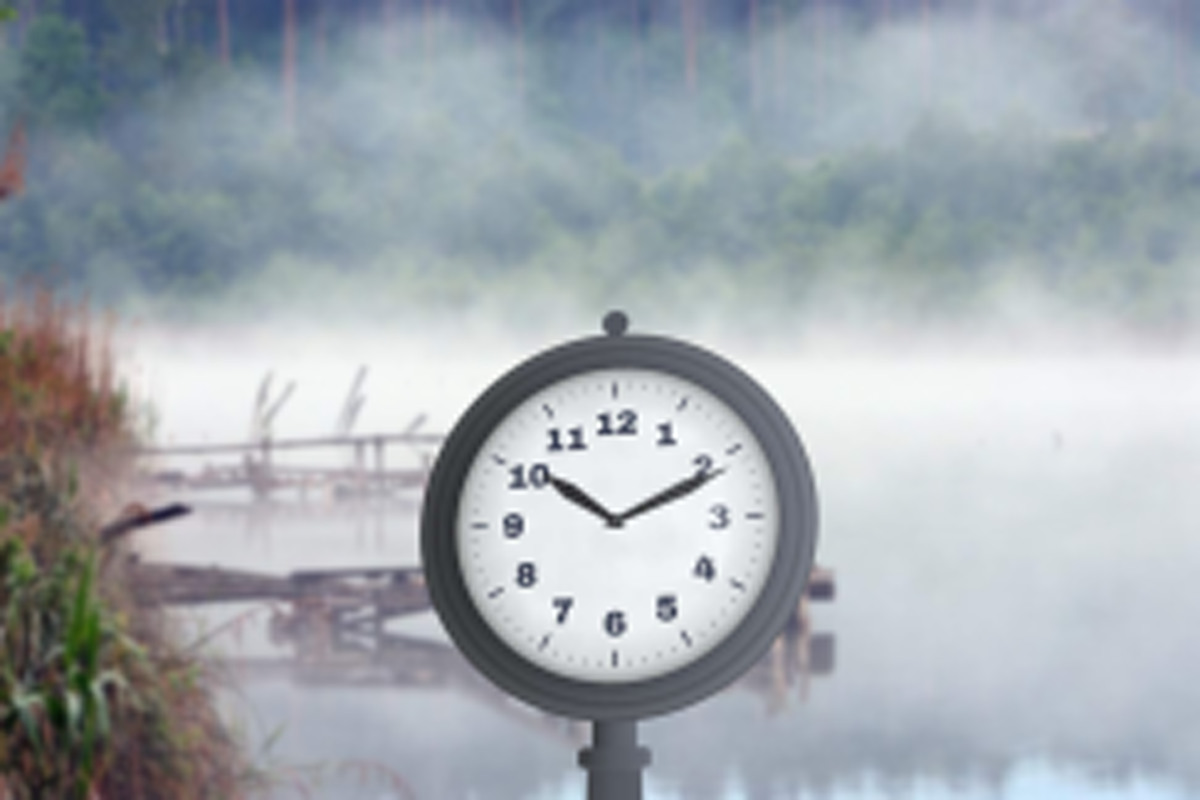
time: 10:11
